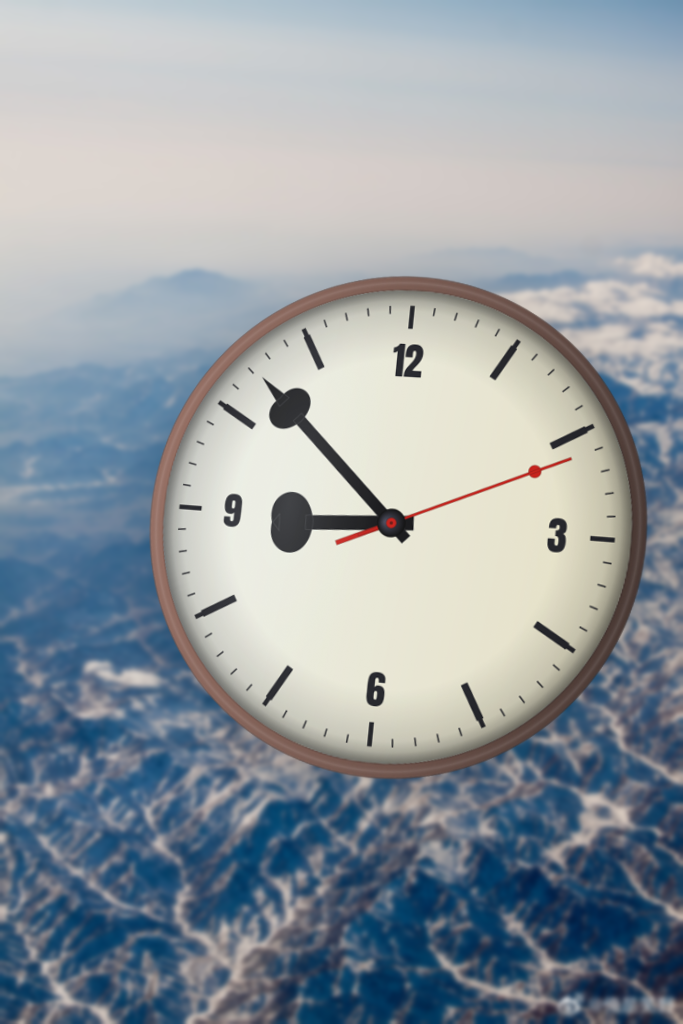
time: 8:52:11
